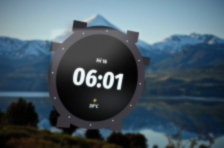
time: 6:01
